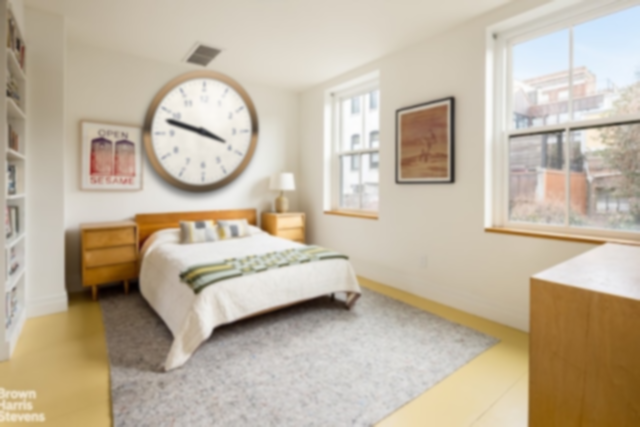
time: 3:48
